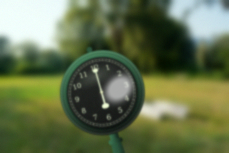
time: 6:00
